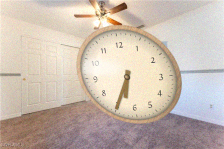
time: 6:35
